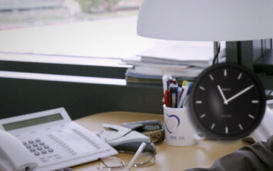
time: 11:10
